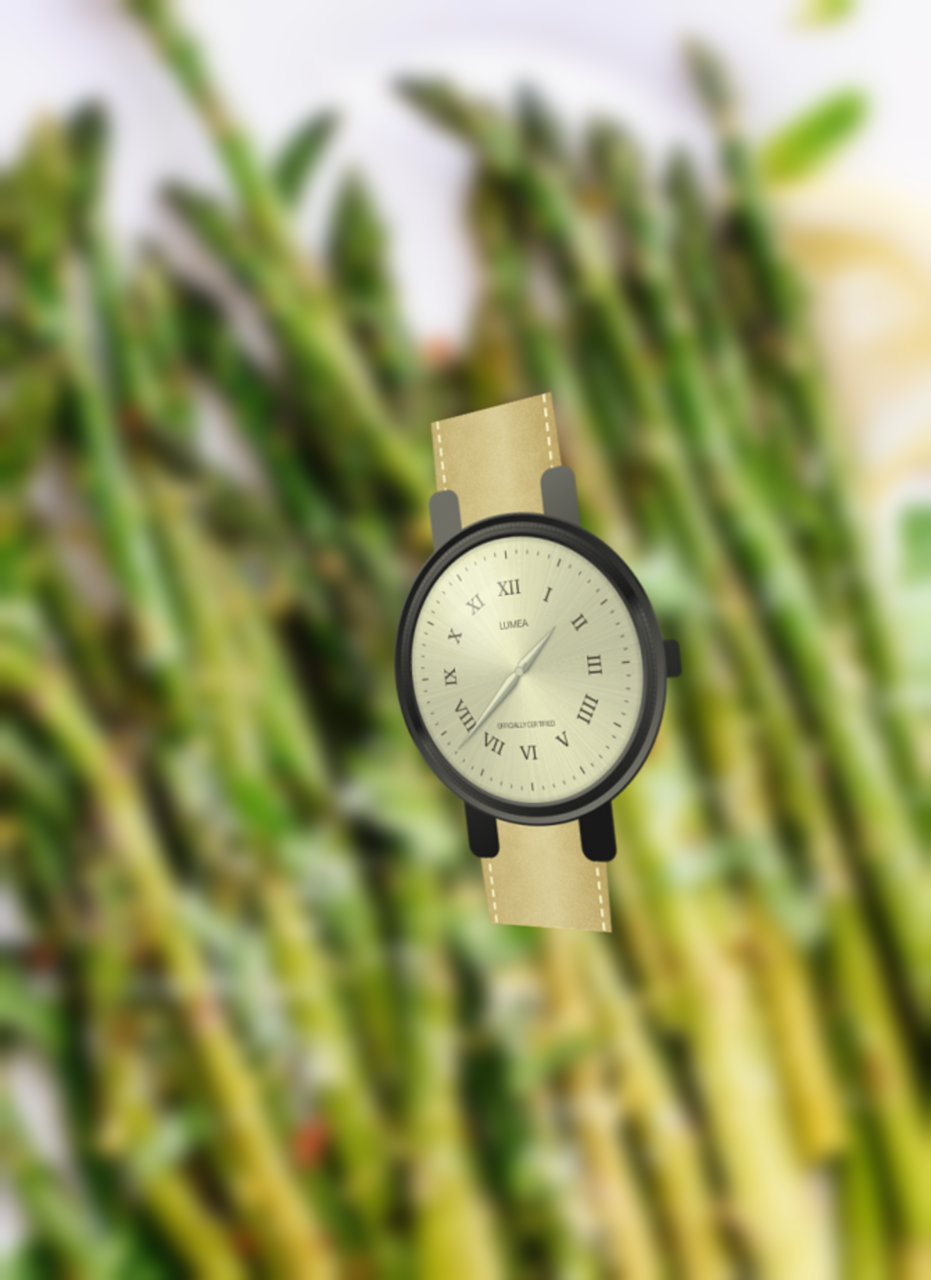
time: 1:38
